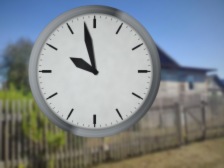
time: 9:58
